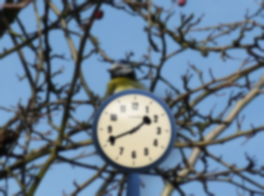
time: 1:41
